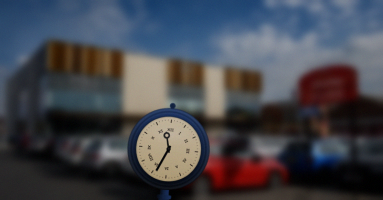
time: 11:34
